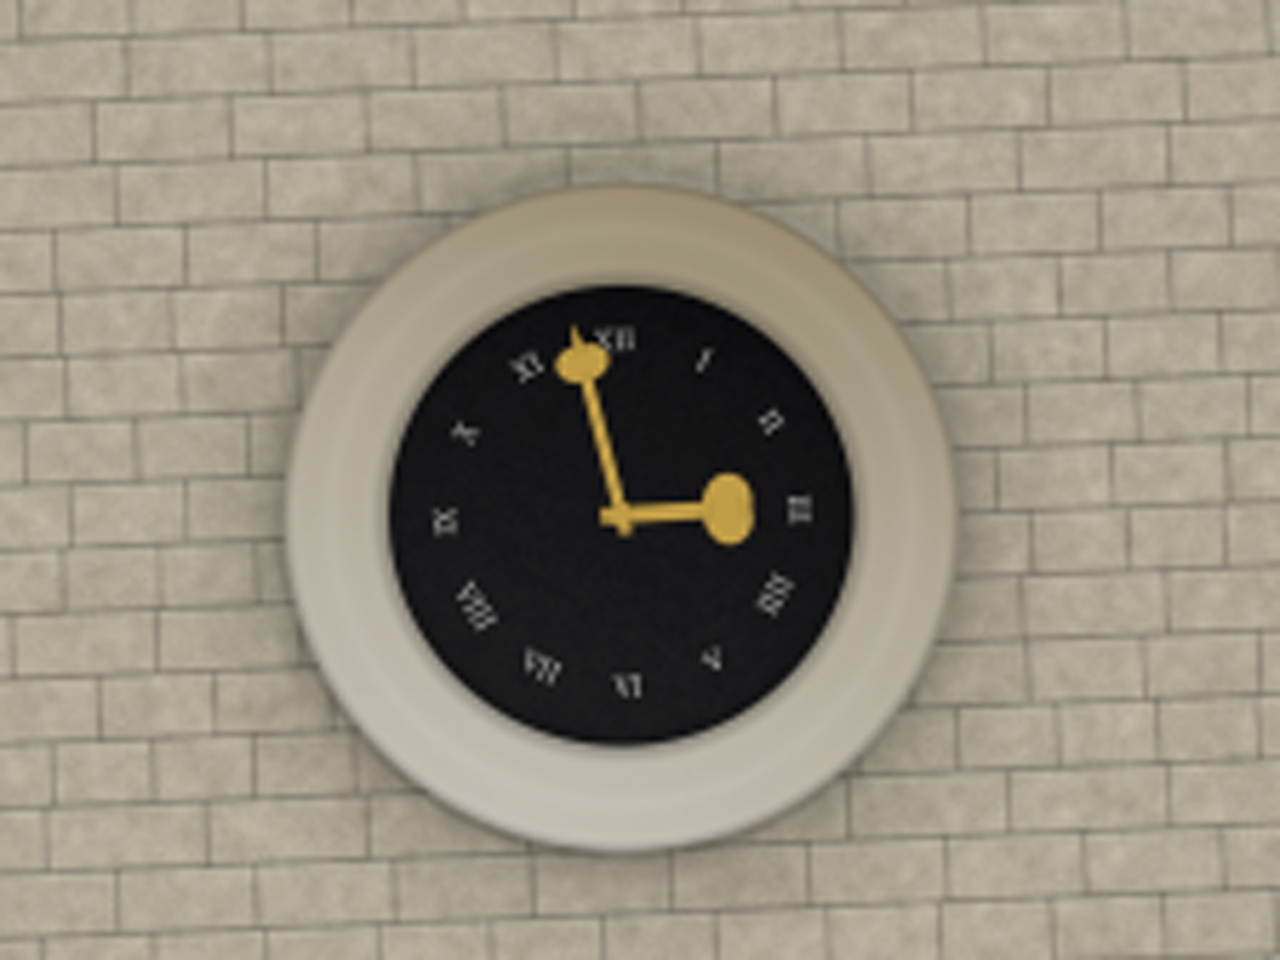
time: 2:58
